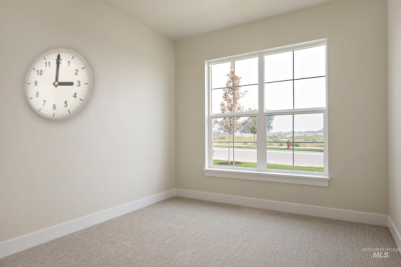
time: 3:00
